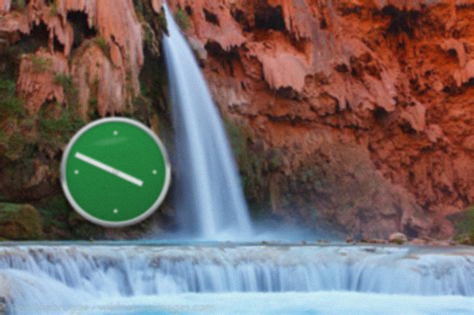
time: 3:49
